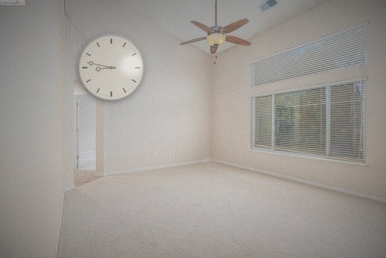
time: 8:47
